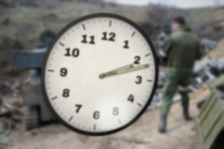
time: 2:12
